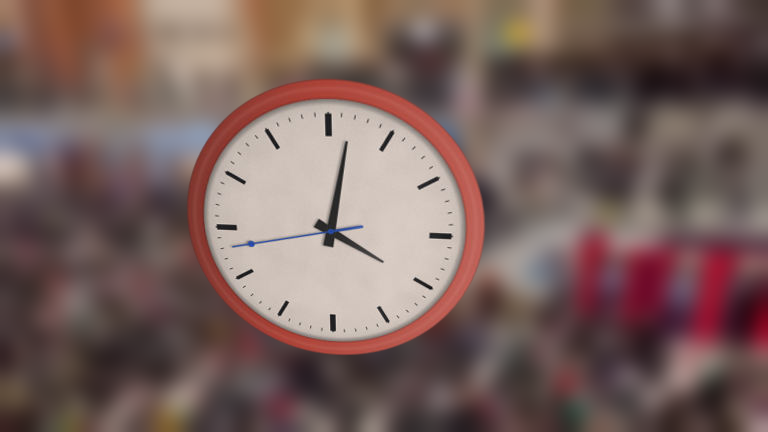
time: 4:01:43
